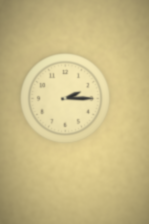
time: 2:15
